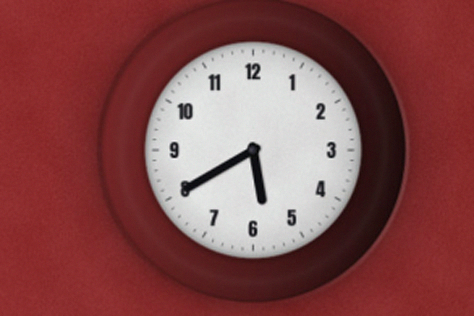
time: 5:40
